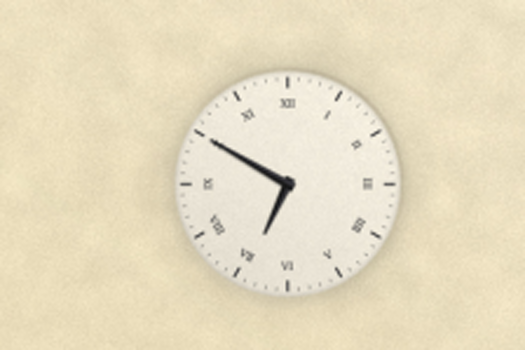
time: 6:50
